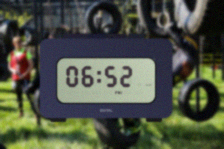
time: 6:52
